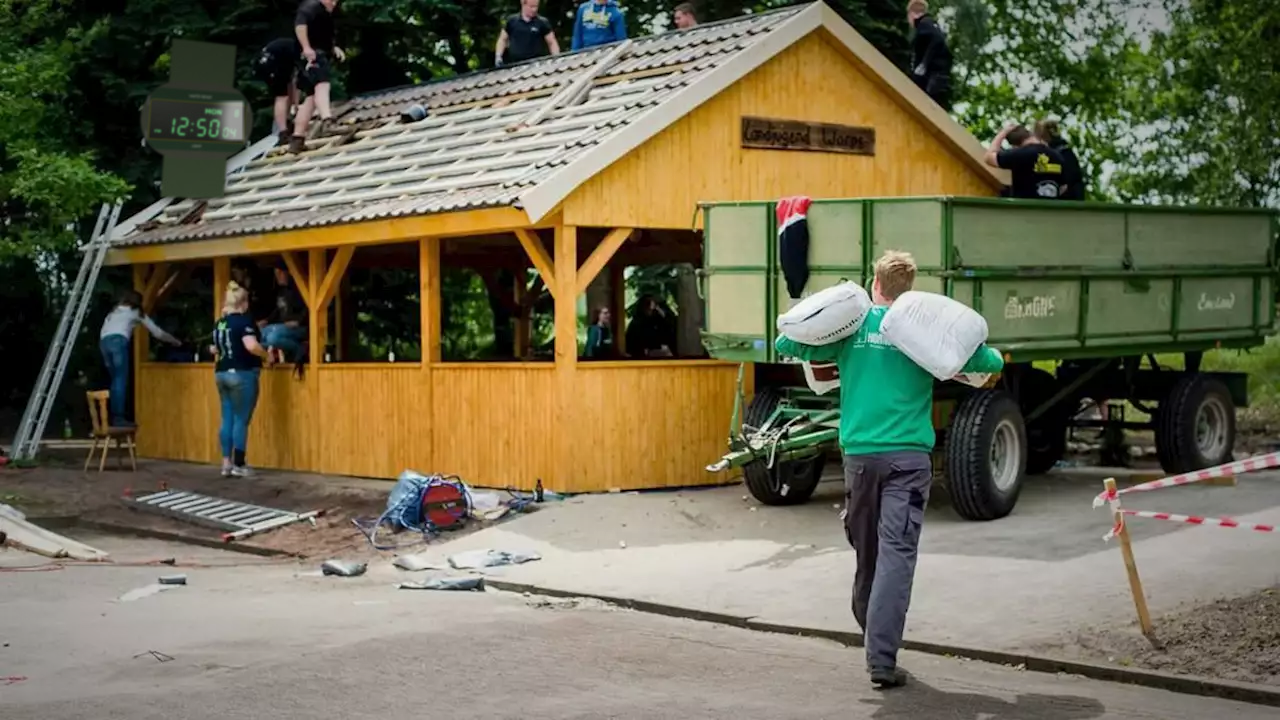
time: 12:50
